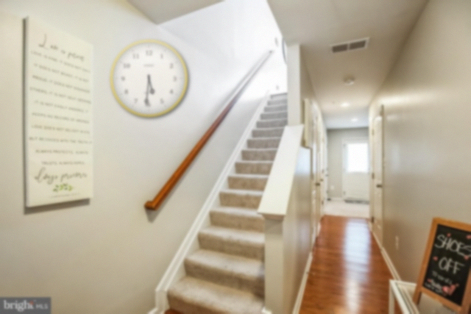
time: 5:31
